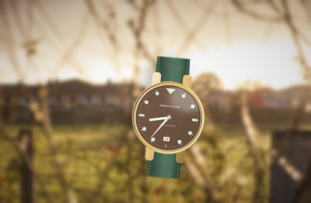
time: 8:36
